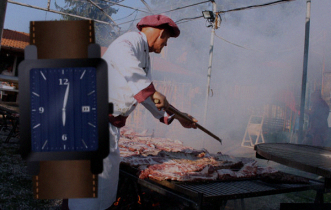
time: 6:02
